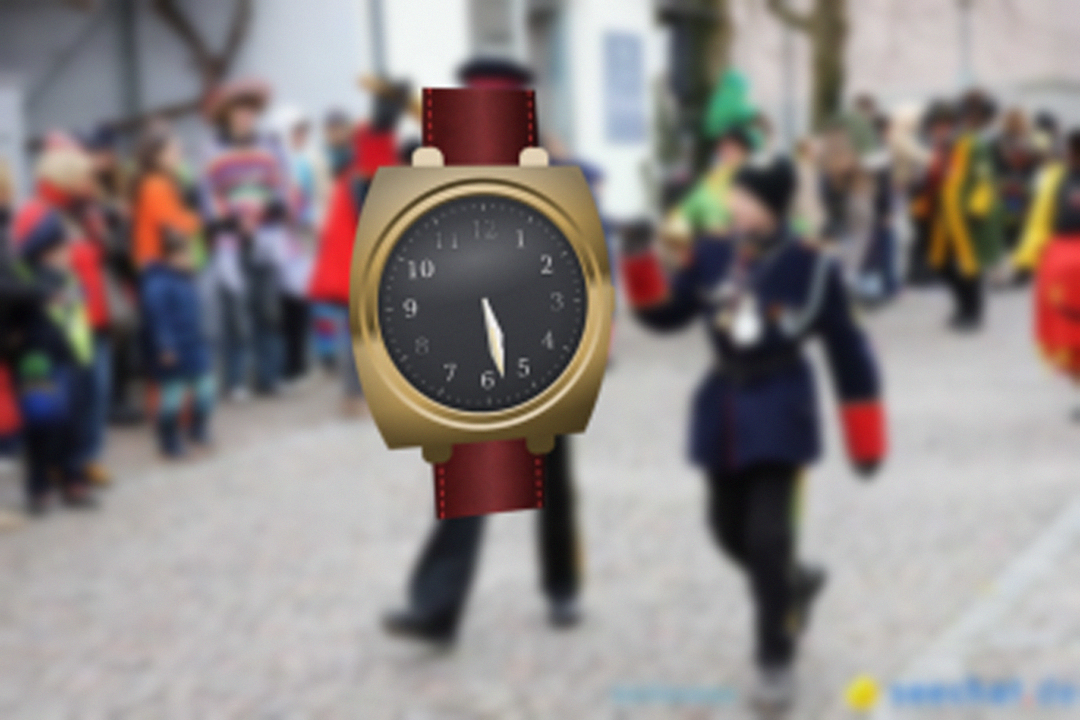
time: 5:28
